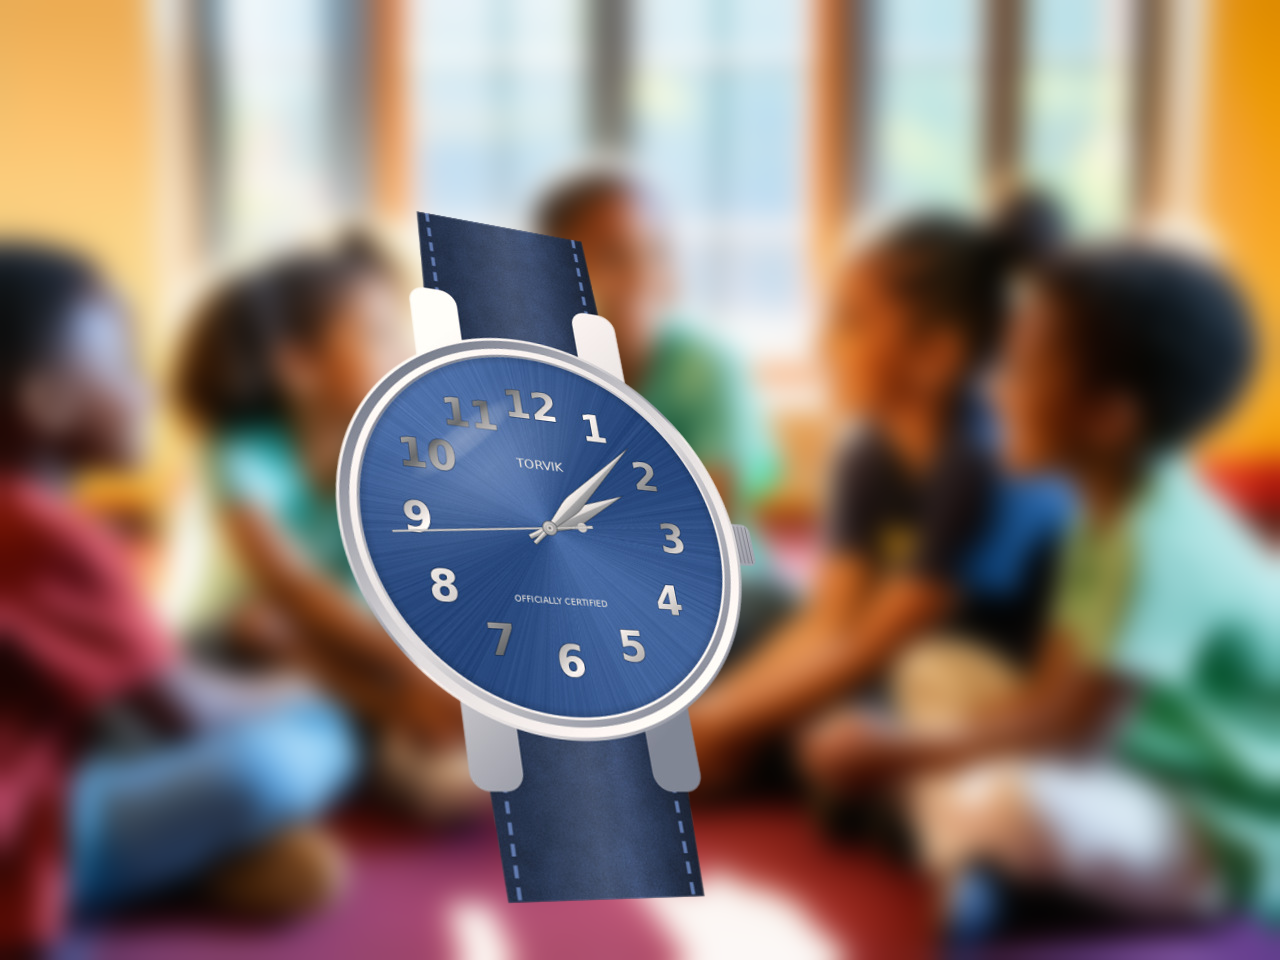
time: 2:07:44
